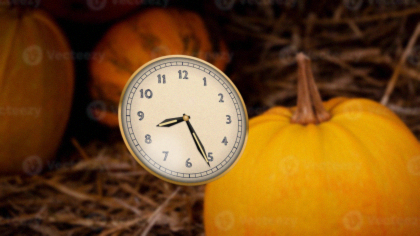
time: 8:26
